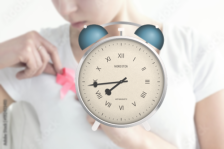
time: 7:44
